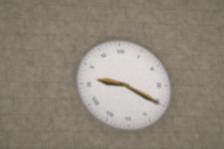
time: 9:20
